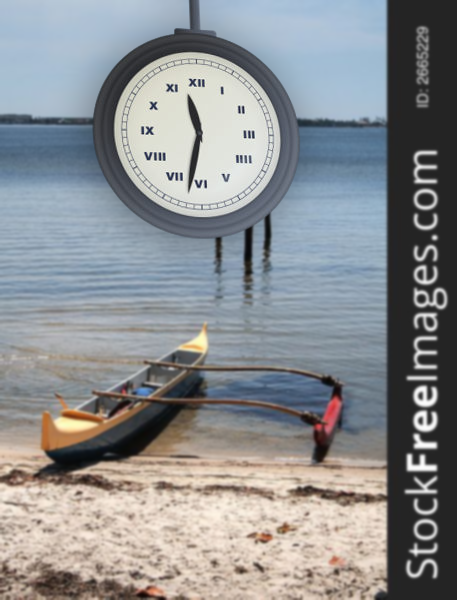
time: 11:32
